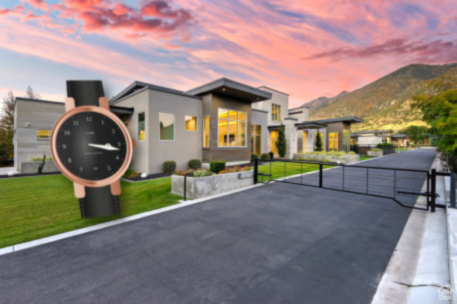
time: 3:17
